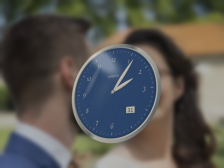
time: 2:06
